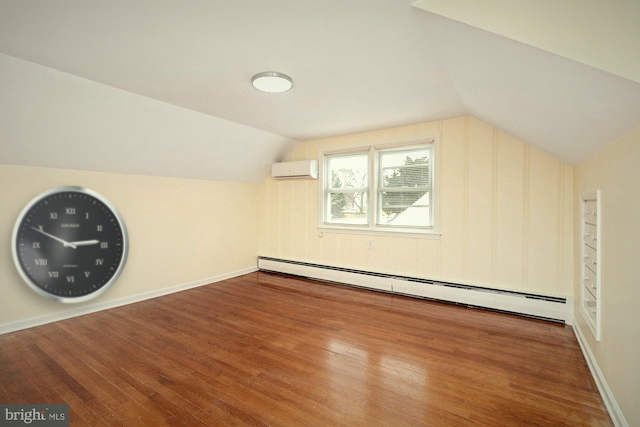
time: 2:49
